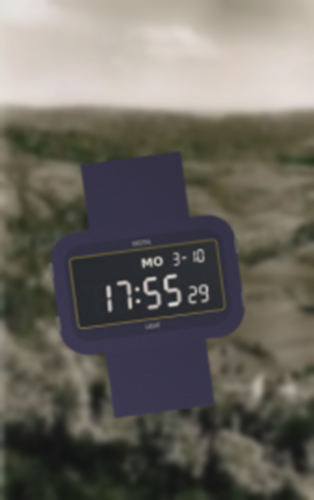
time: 17:55:29
